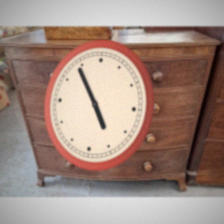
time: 4:54
